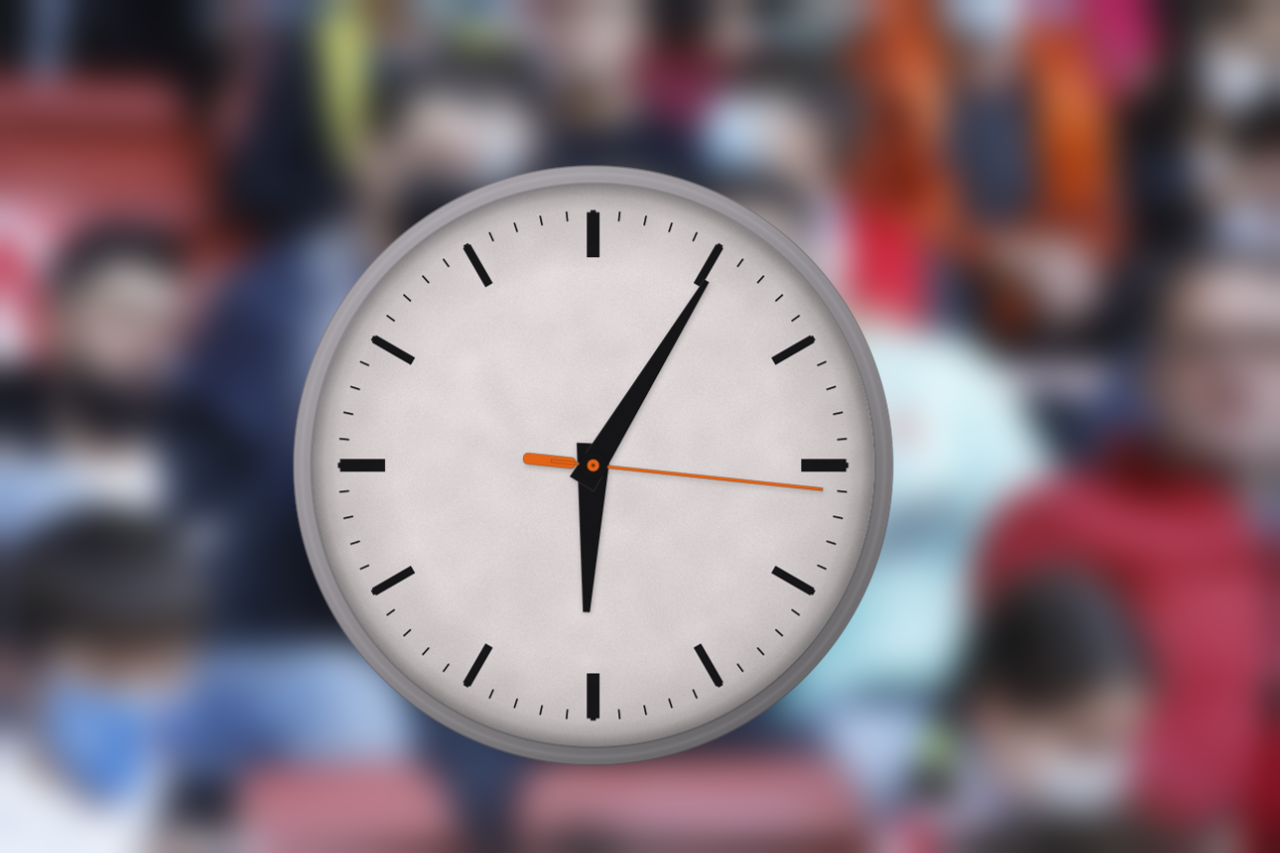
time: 6:05:16
